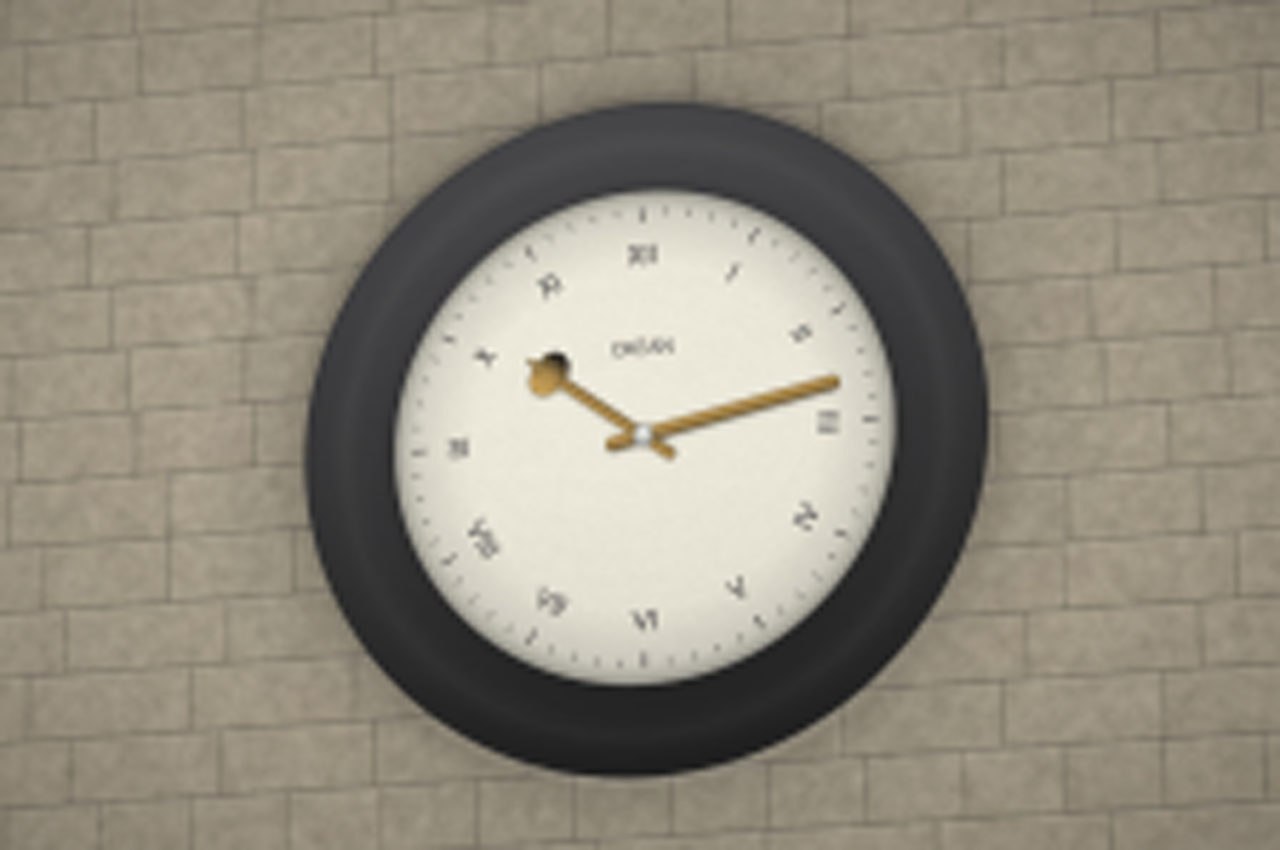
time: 10:13
